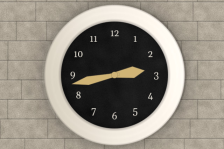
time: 2:43
